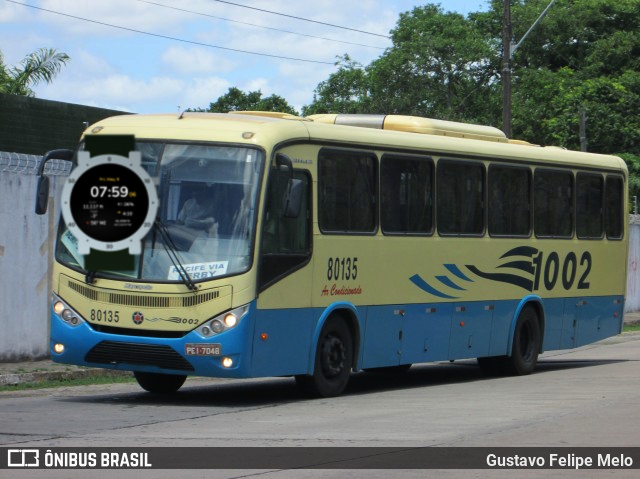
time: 7:59
